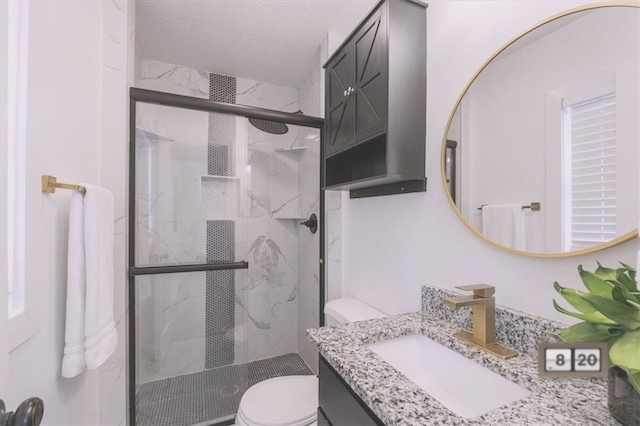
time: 8:20
